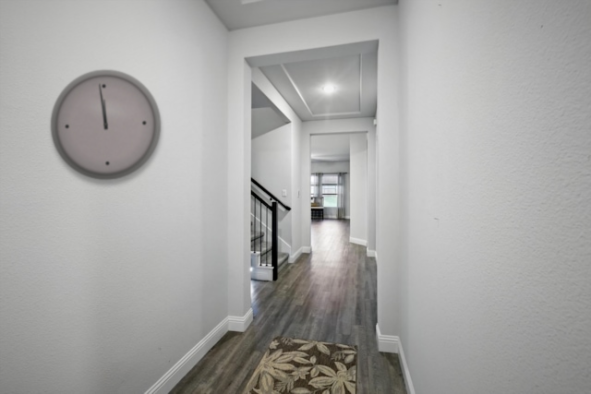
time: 11:59
